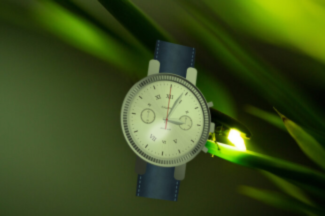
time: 3:04
